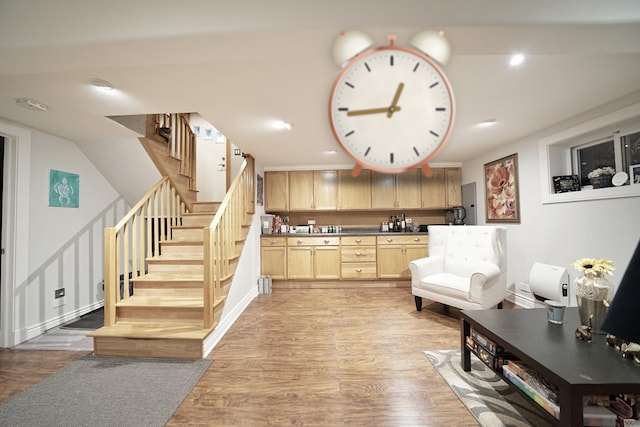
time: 12:44
